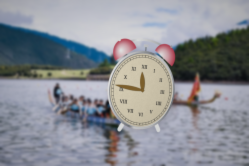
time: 11:46
